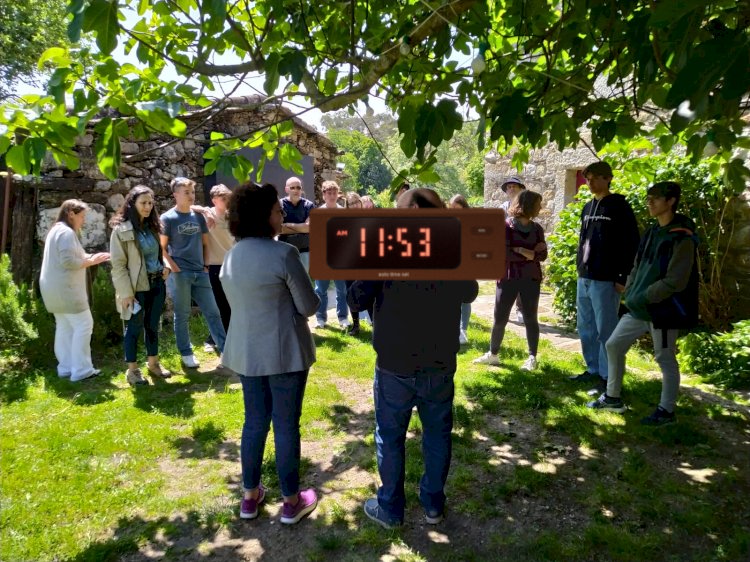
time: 11:53
